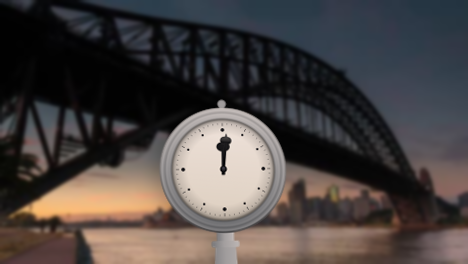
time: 12:01
